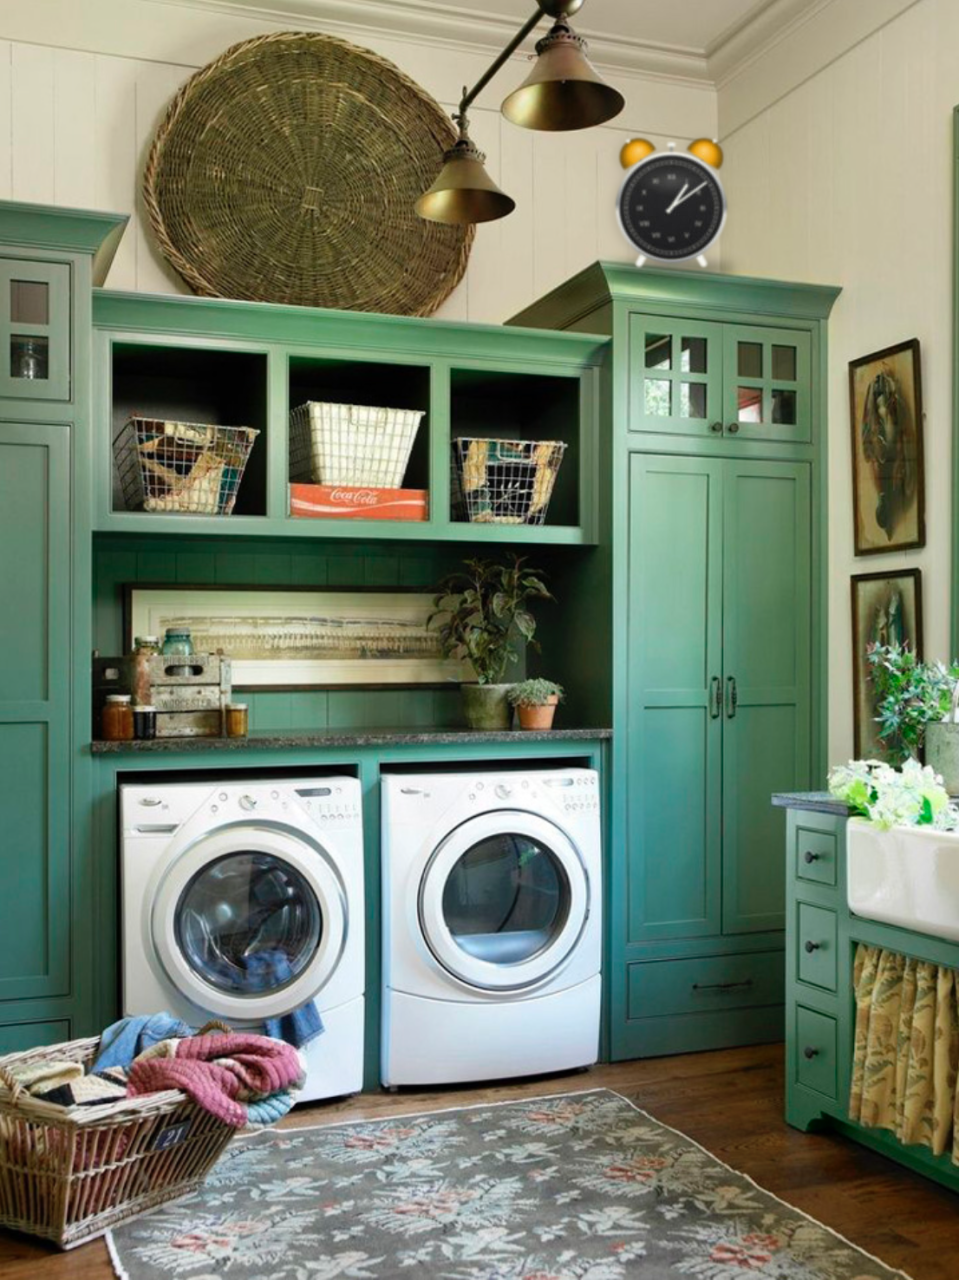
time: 1:09
